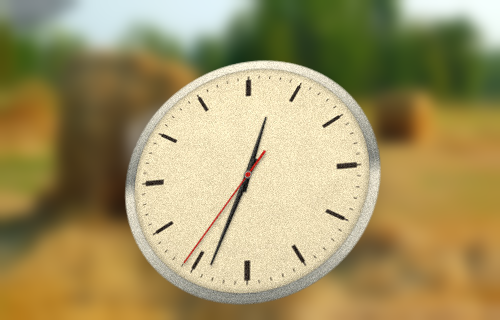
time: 12:33:36
